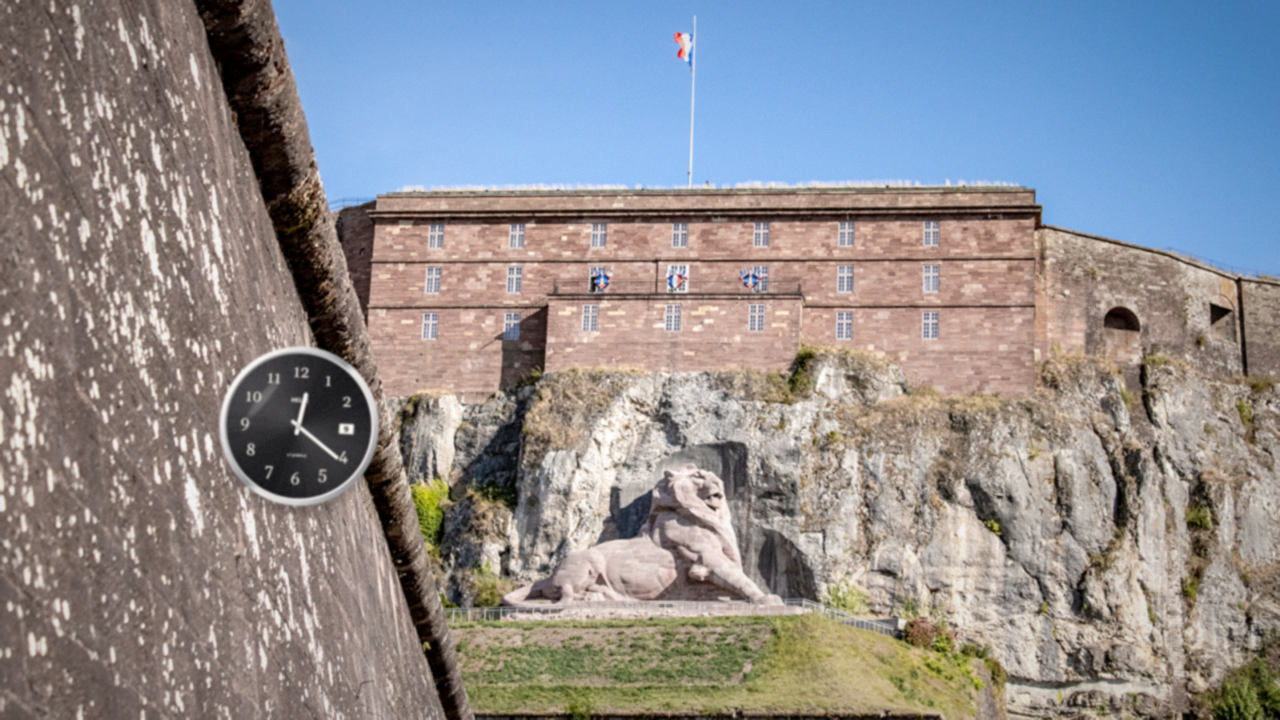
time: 12:21
